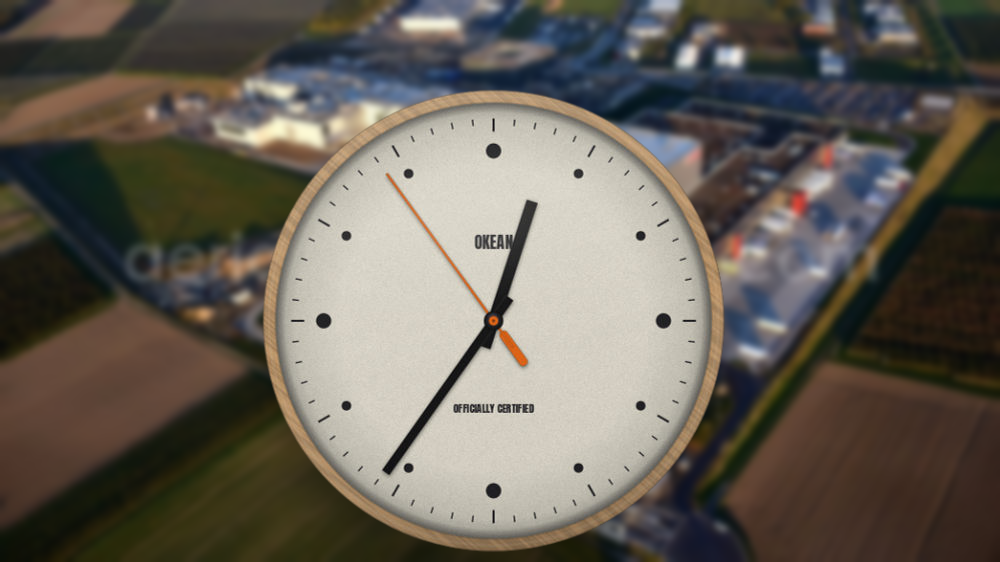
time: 12:35:54
